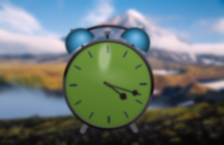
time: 4:18
